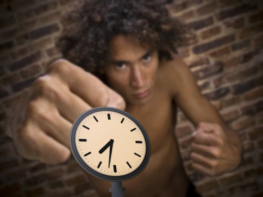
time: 7:32
